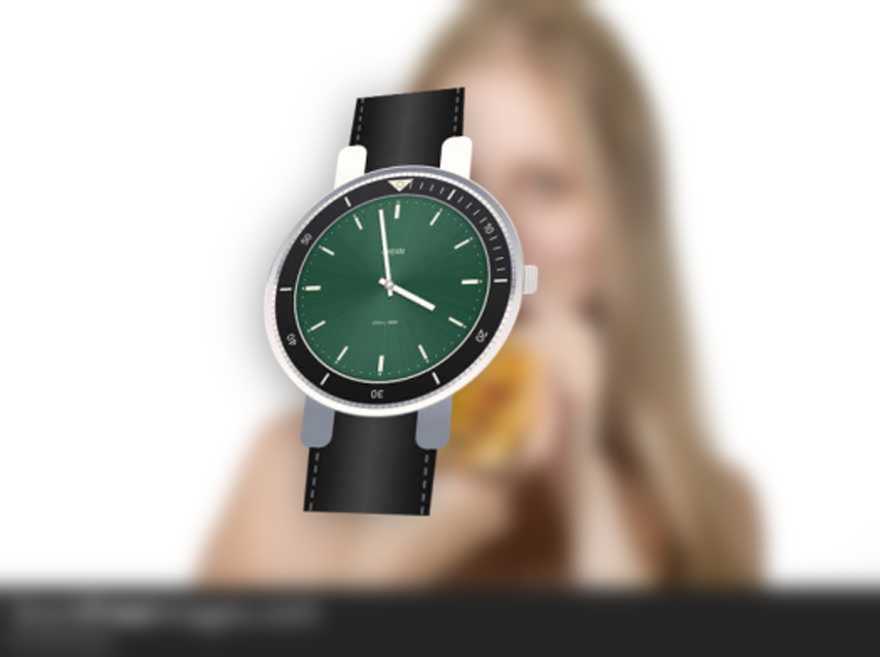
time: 3:58
